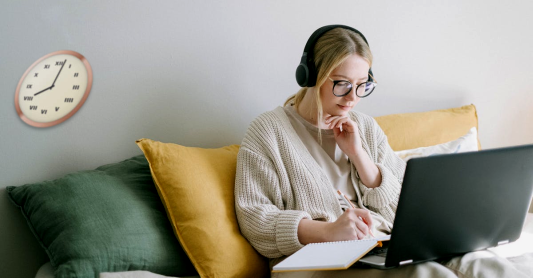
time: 8:02
